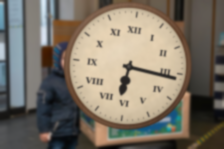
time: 6:16
